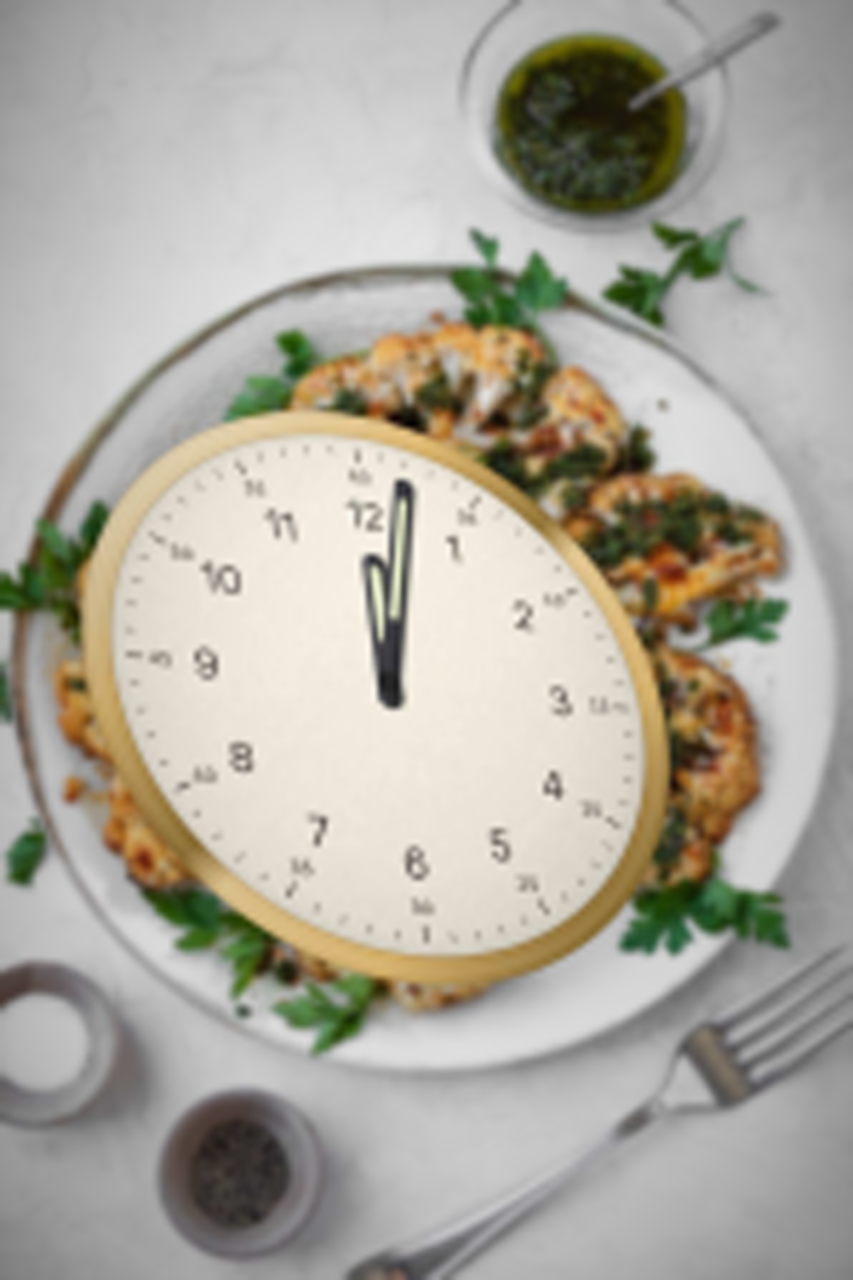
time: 12:02
